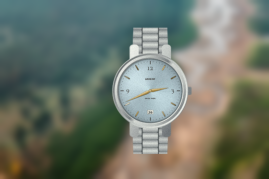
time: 2:41
